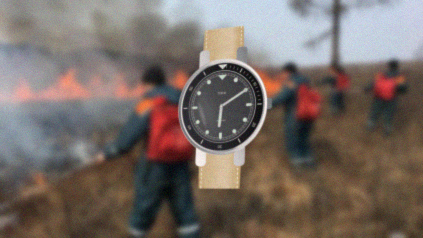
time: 6:10
